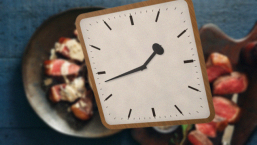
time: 1:43
